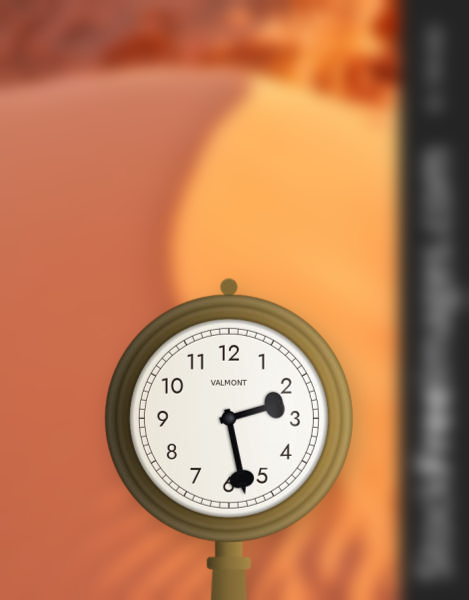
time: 2:28
